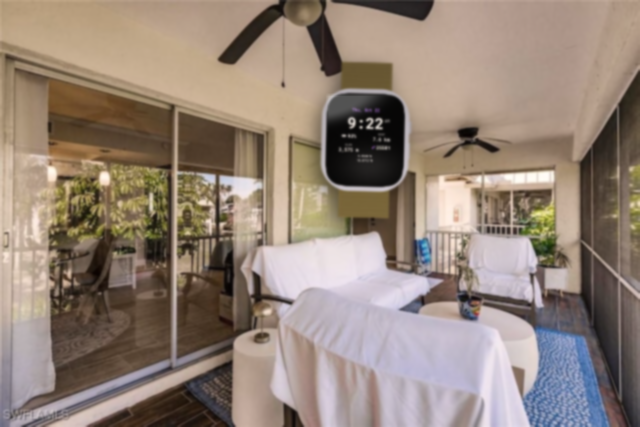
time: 9:22
